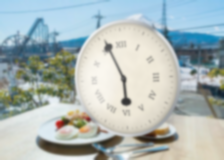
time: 5:56
